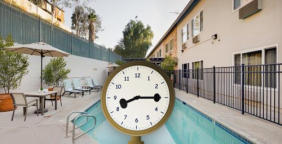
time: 8:15
